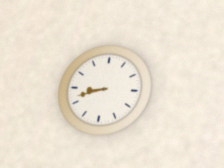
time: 8:42
